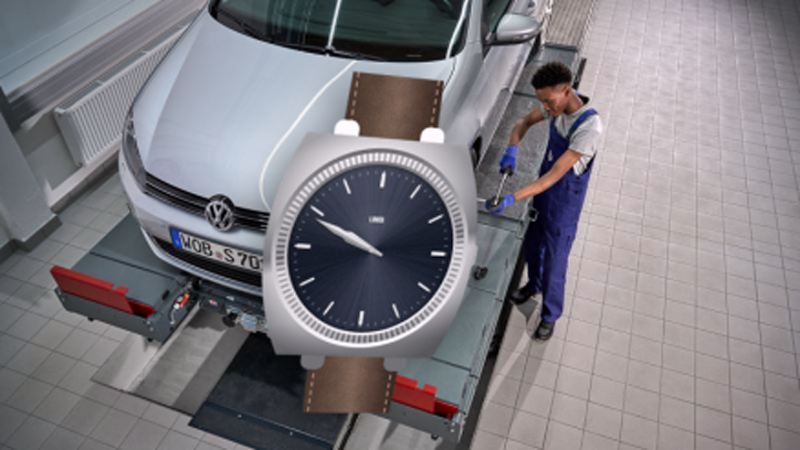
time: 9:49
